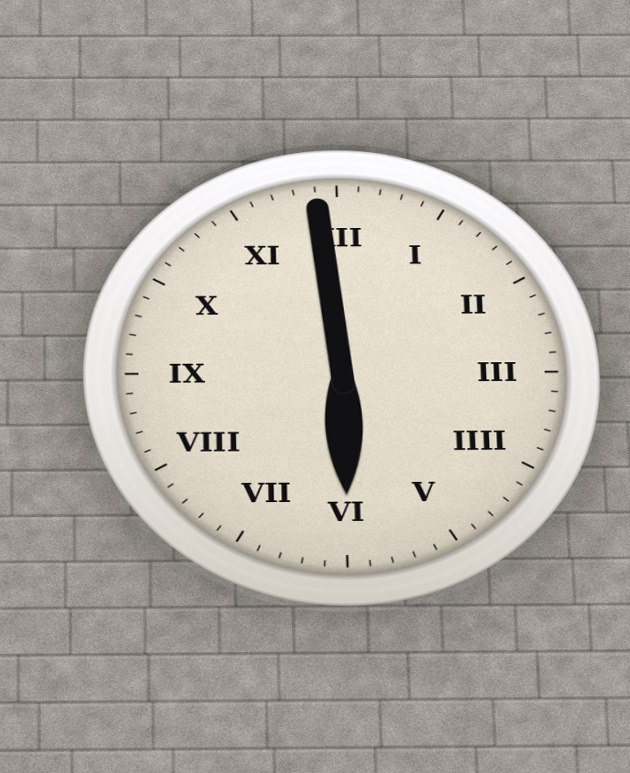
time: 5:59
